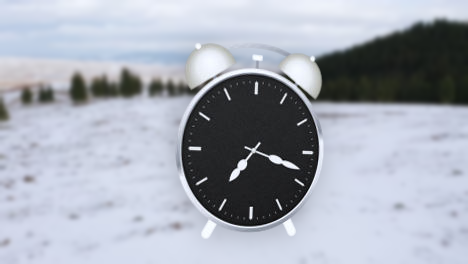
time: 7:18
